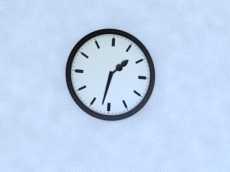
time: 1:32
